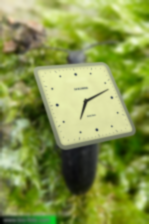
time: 7:12
